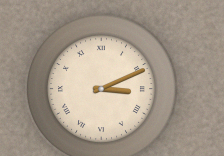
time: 3:11
